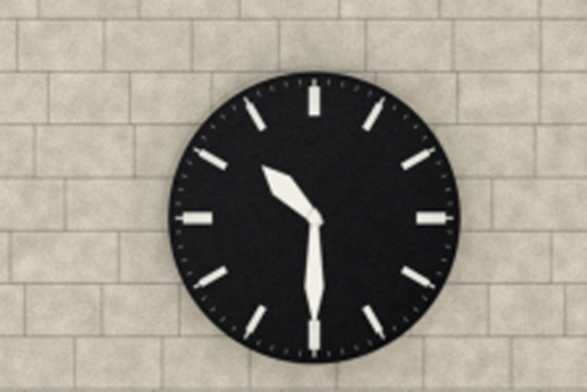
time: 10:30
